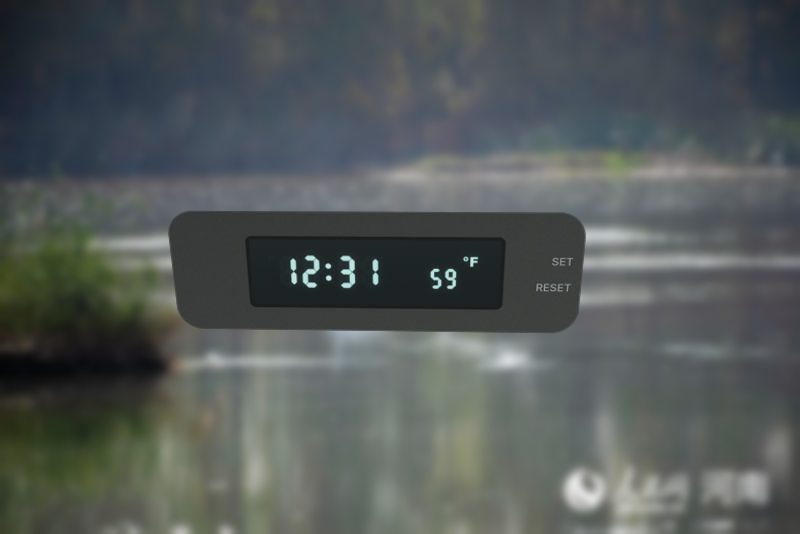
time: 12:31
